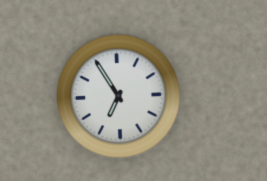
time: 6:55
